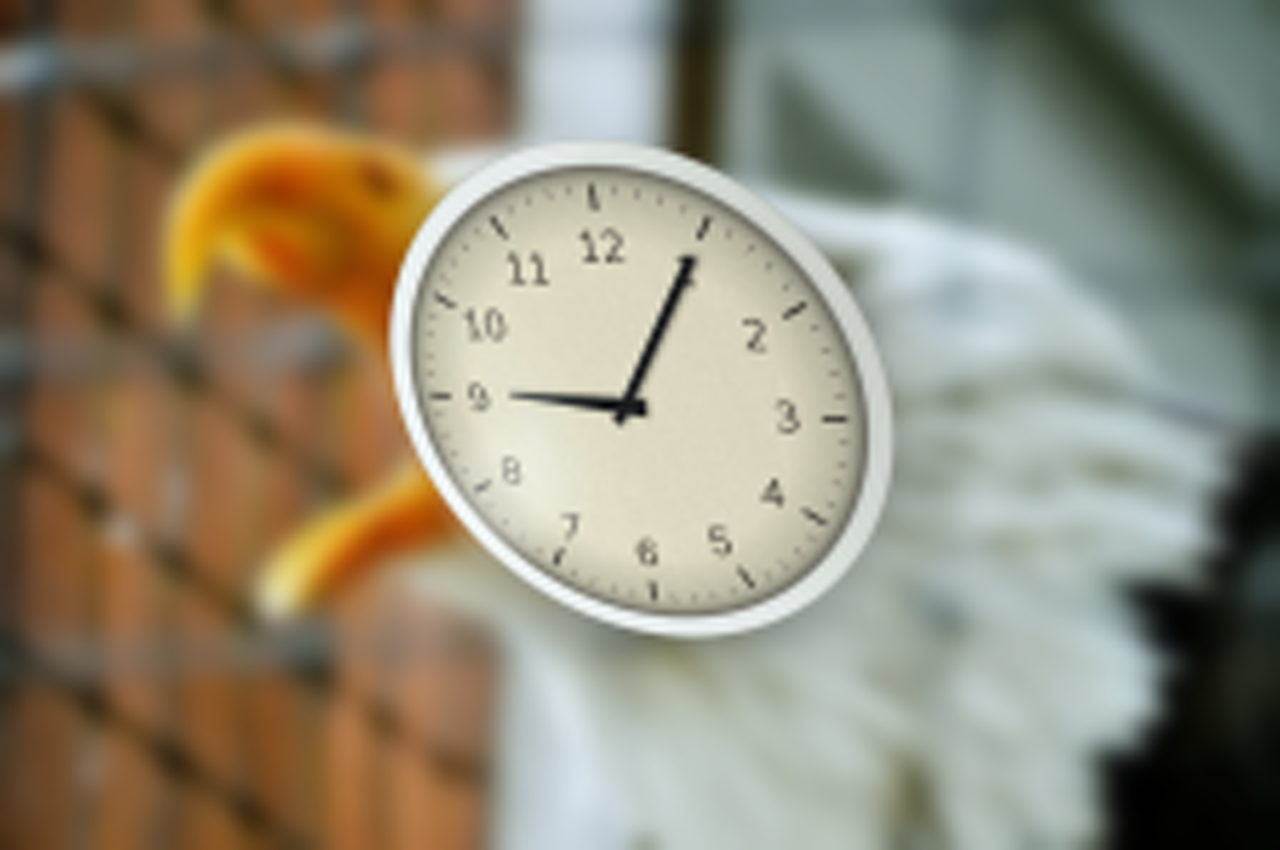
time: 9:05
